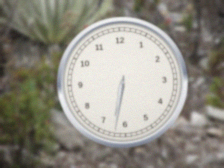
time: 6:32
